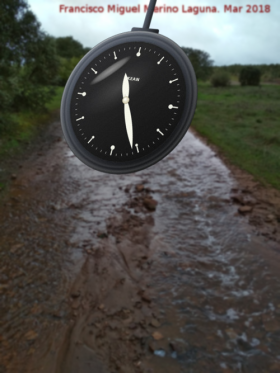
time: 11:26
